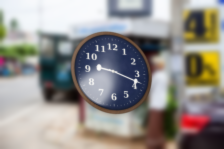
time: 9:18
